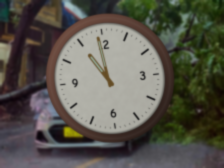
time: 10:59
